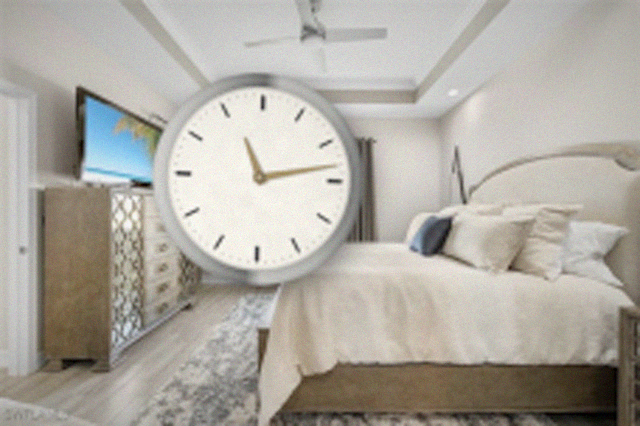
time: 11:13
